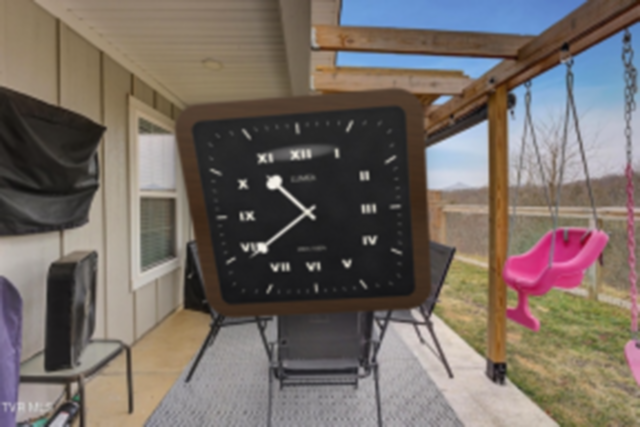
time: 10:39
